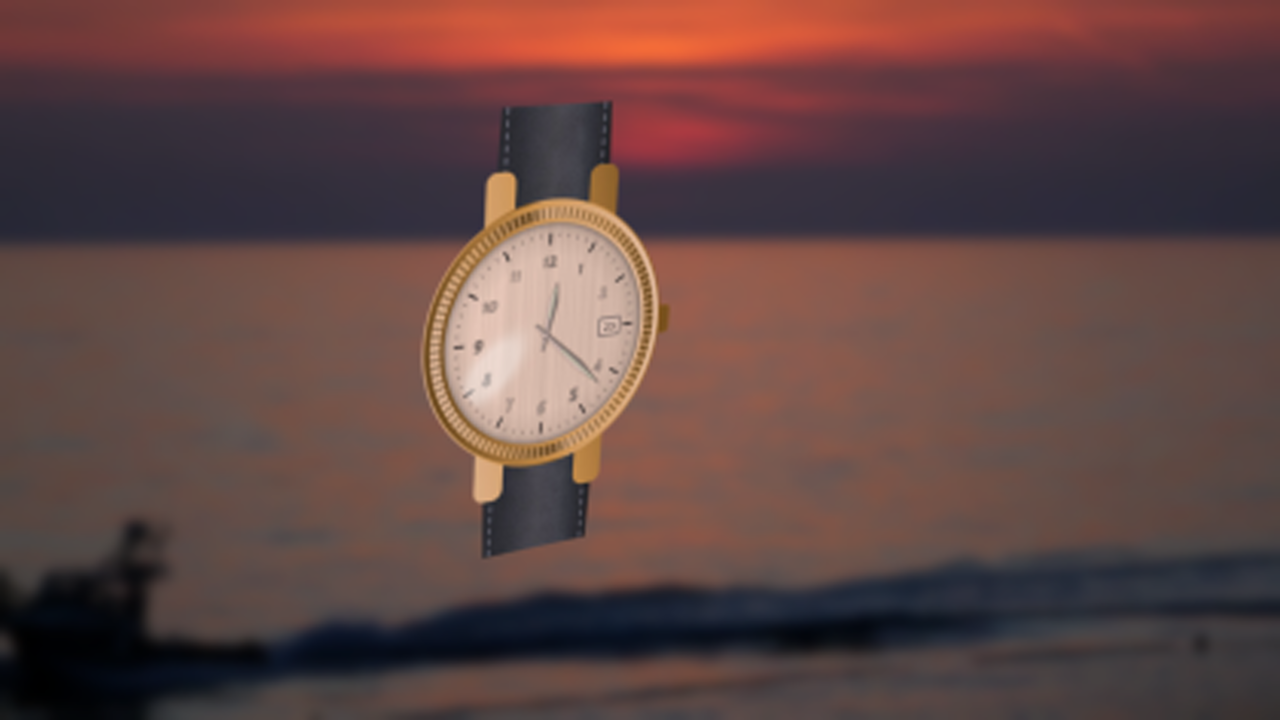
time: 12:22
